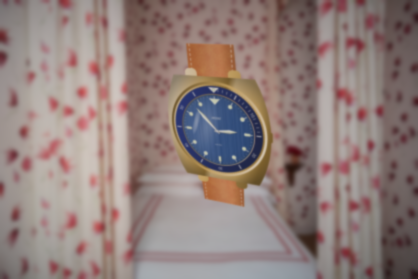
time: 2:53
